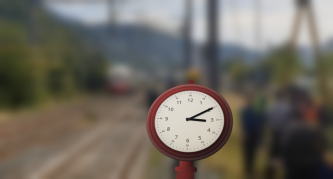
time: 3:10
